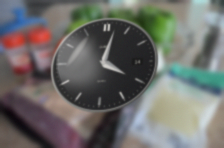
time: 4:02
